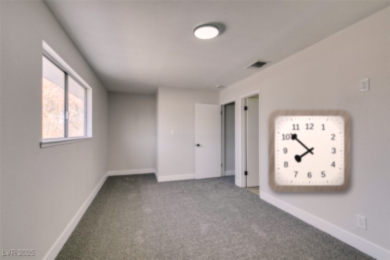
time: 7:52
